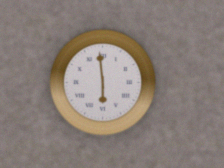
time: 5:59
